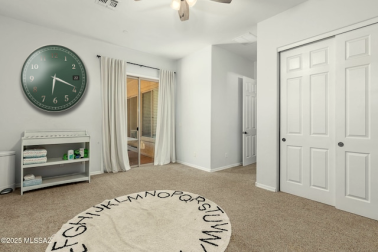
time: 6:19
